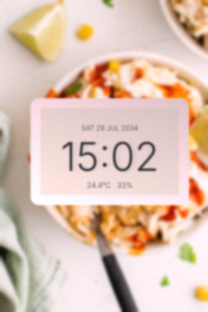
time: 15:02
